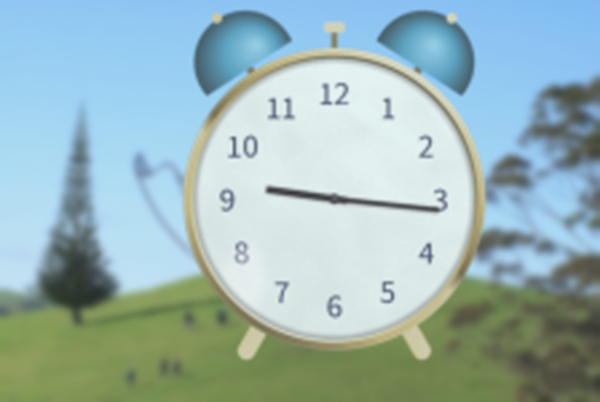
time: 9:16
